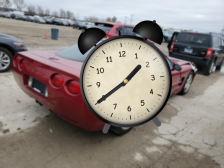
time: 1:40
